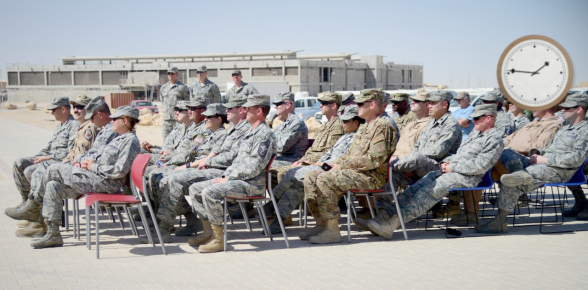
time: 1:46
